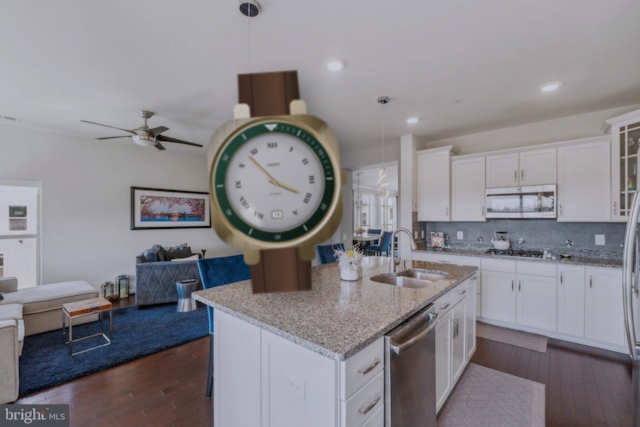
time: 3:53
